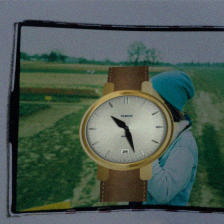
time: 10:27
